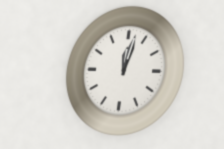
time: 12:02
